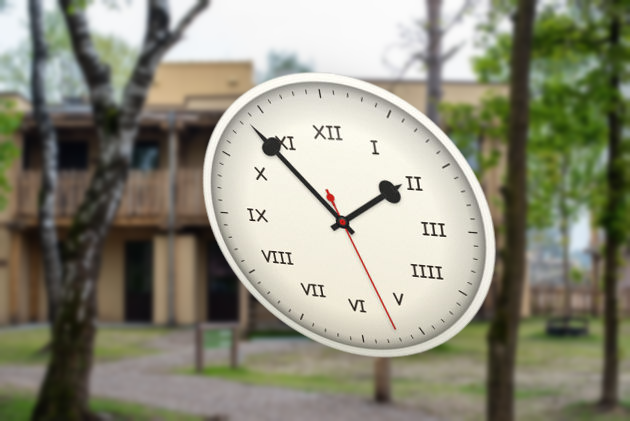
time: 1:53:27
